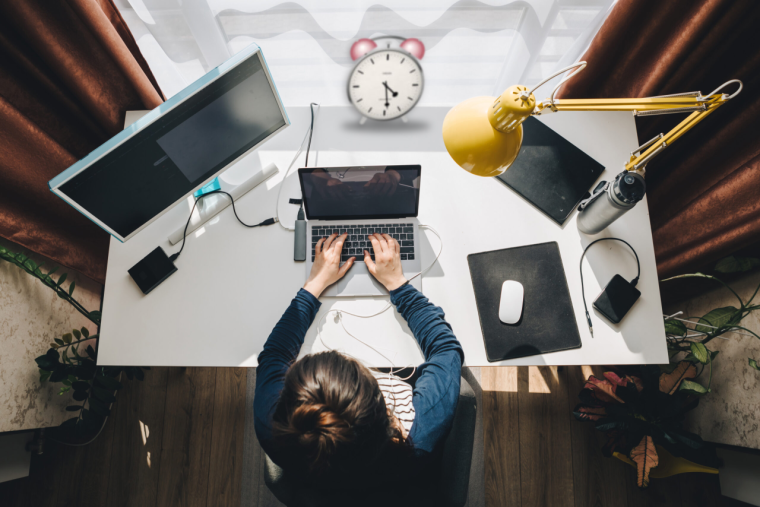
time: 4:29
